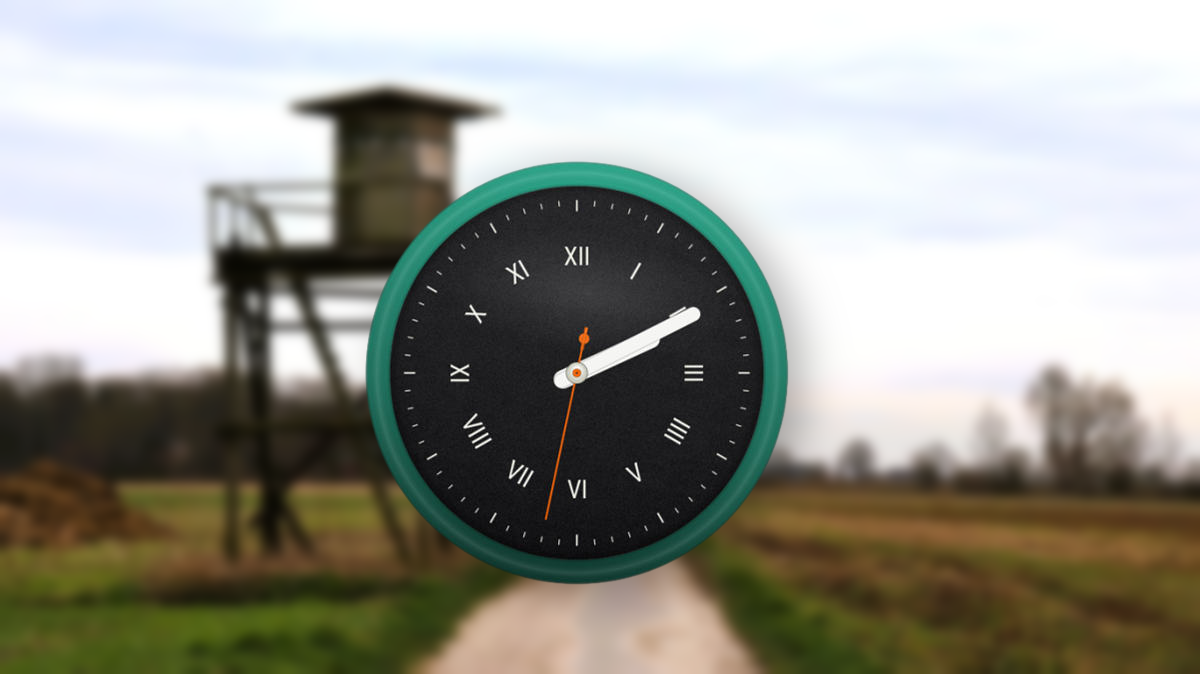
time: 2:10:32
